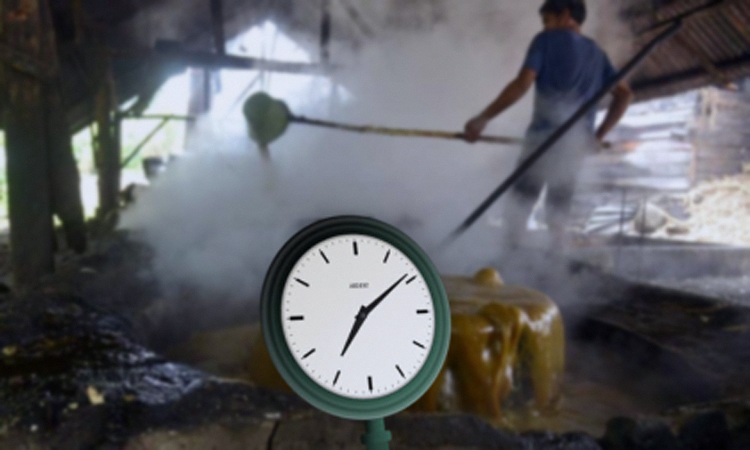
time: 7:09
